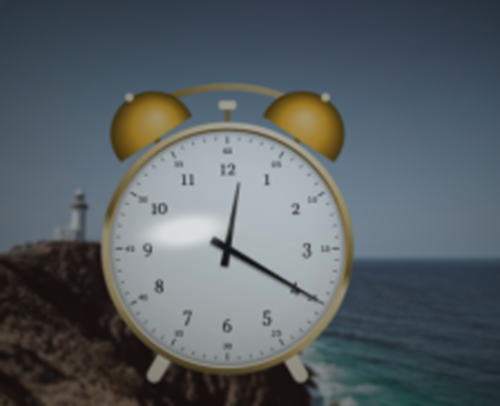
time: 12:20
